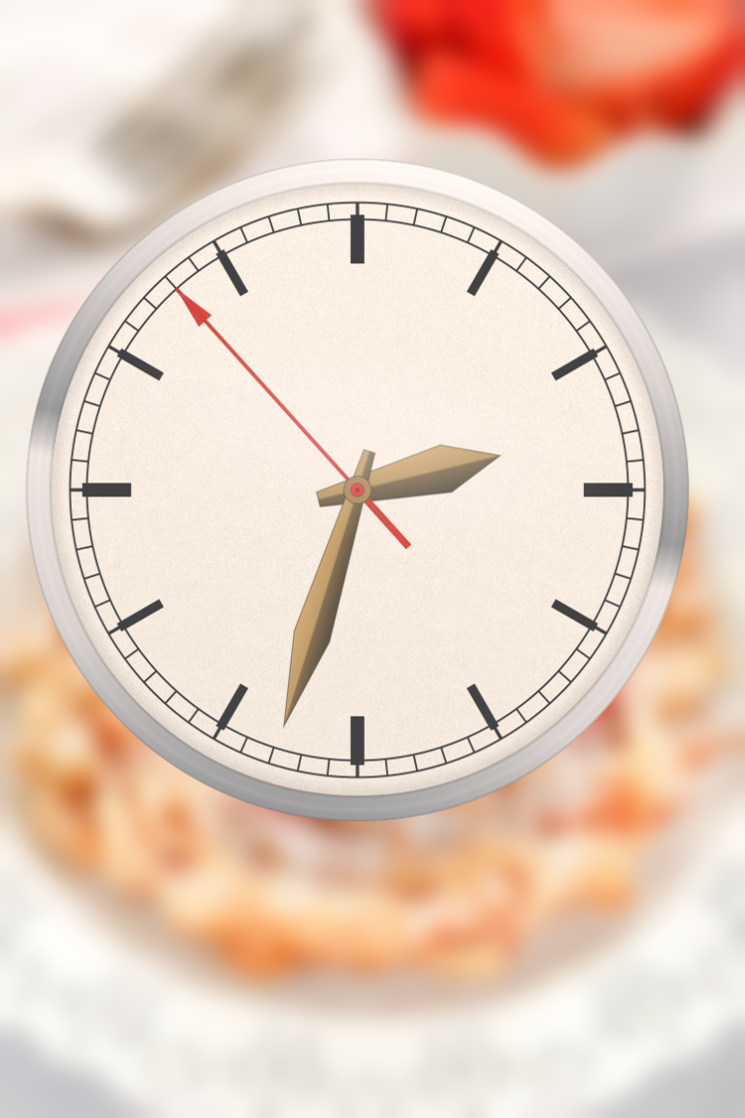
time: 2:32:53
